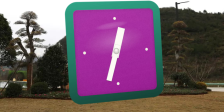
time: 12:33
